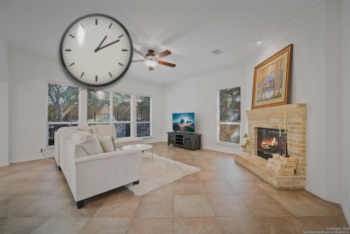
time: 1:11
